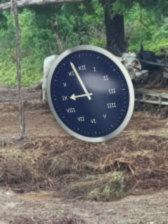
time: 8:57
